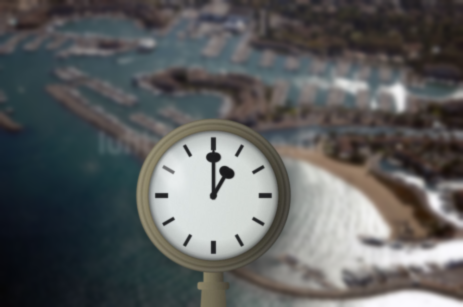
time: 1:00
